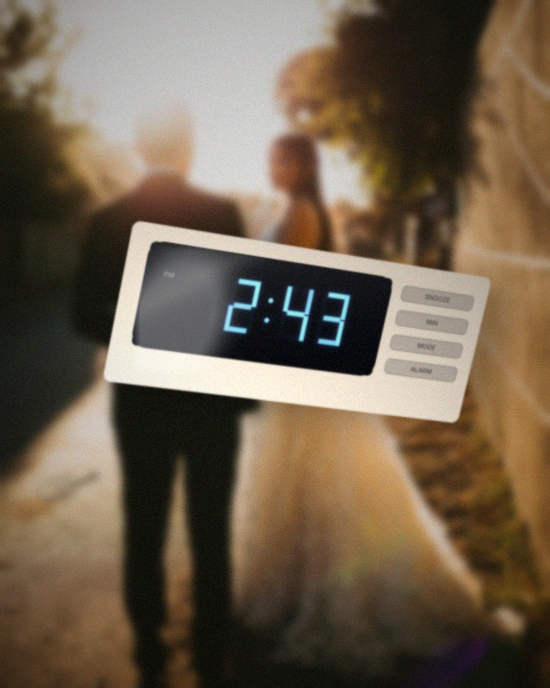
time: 2:43
